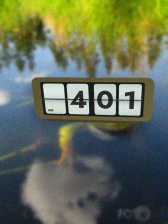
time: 4:01
